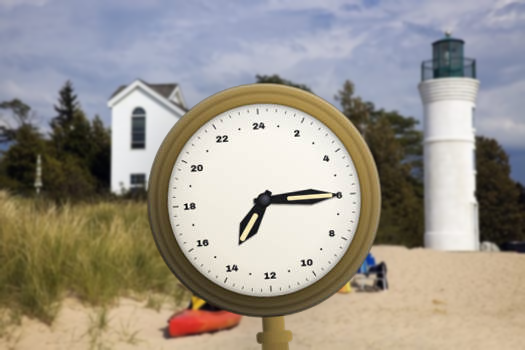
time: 14:15
